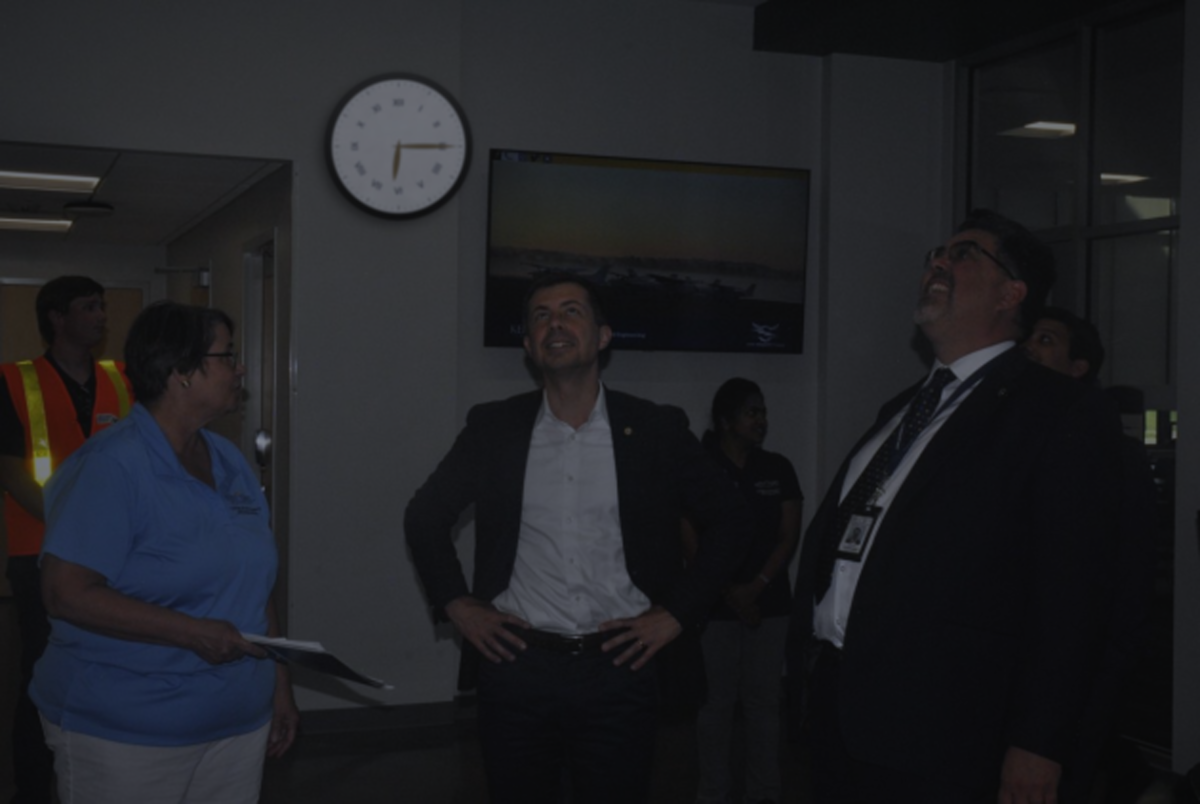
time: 6:15
